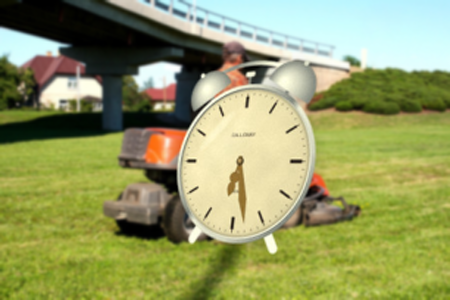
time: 6:28
